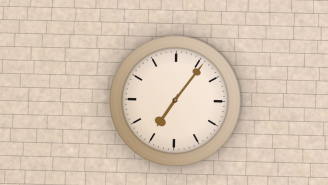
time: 7:06
